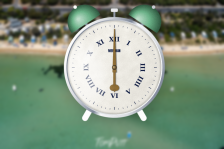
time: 6:00
